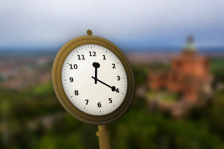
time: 12:20
